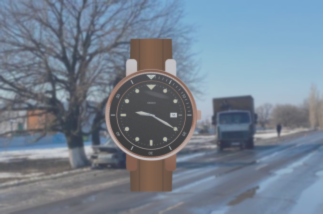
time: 9:20
